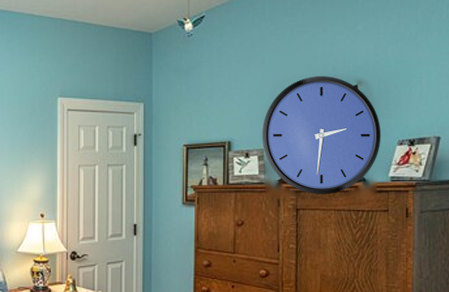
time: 2:31
